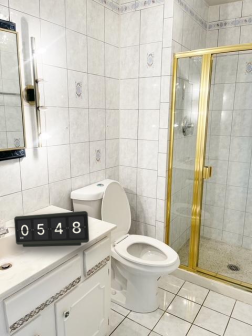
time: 5:48
